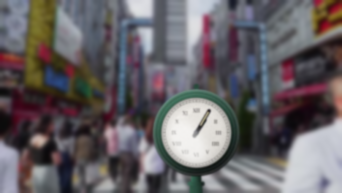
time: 1:05
